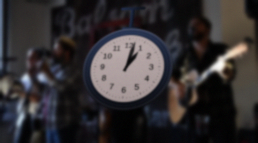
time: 1:02
